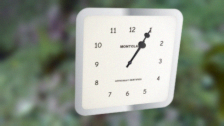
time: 1:05
